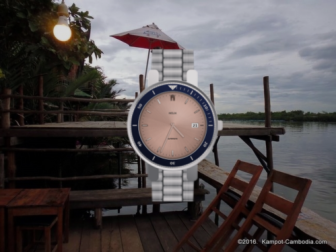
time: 4:34
